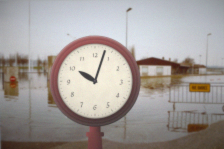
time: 10:03
